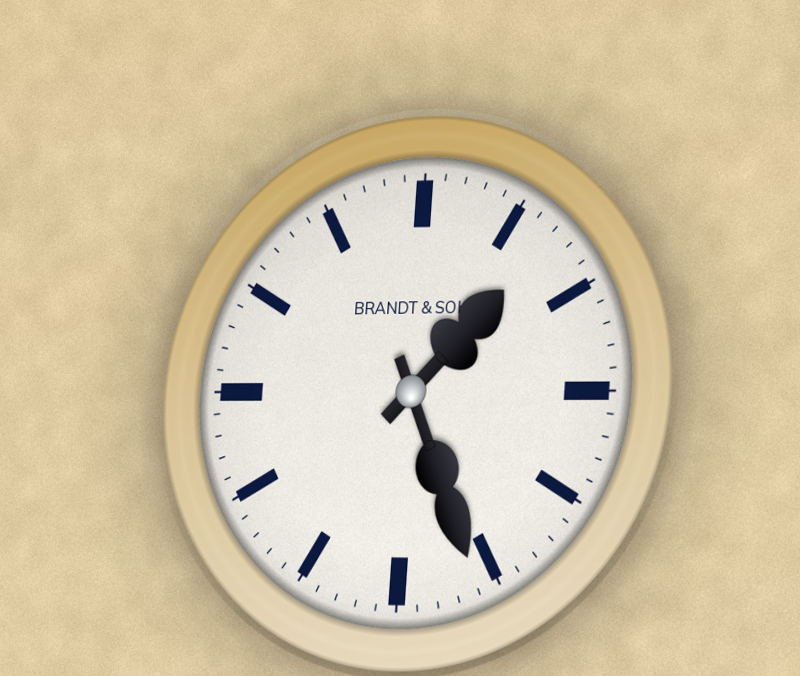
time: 1:26
